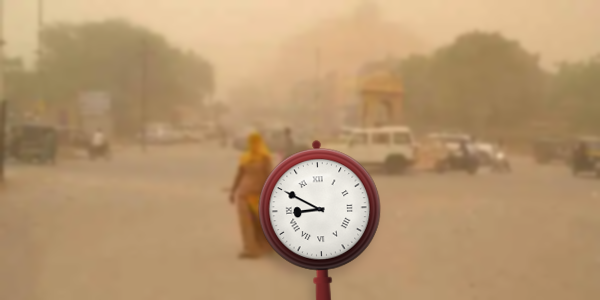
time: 8:50
